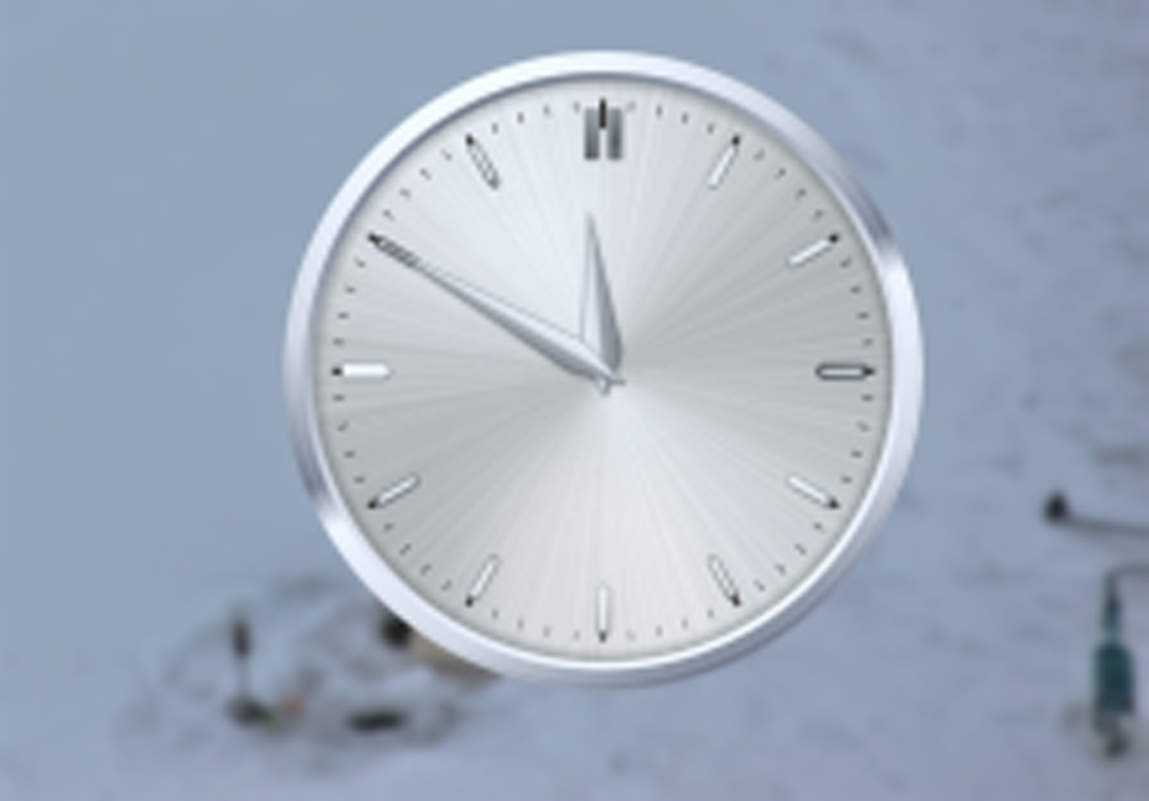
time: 11:50
